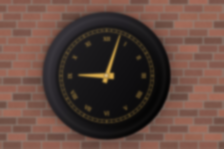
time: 9:03
